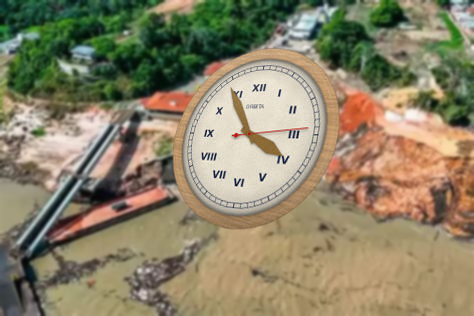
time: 3:54:14
